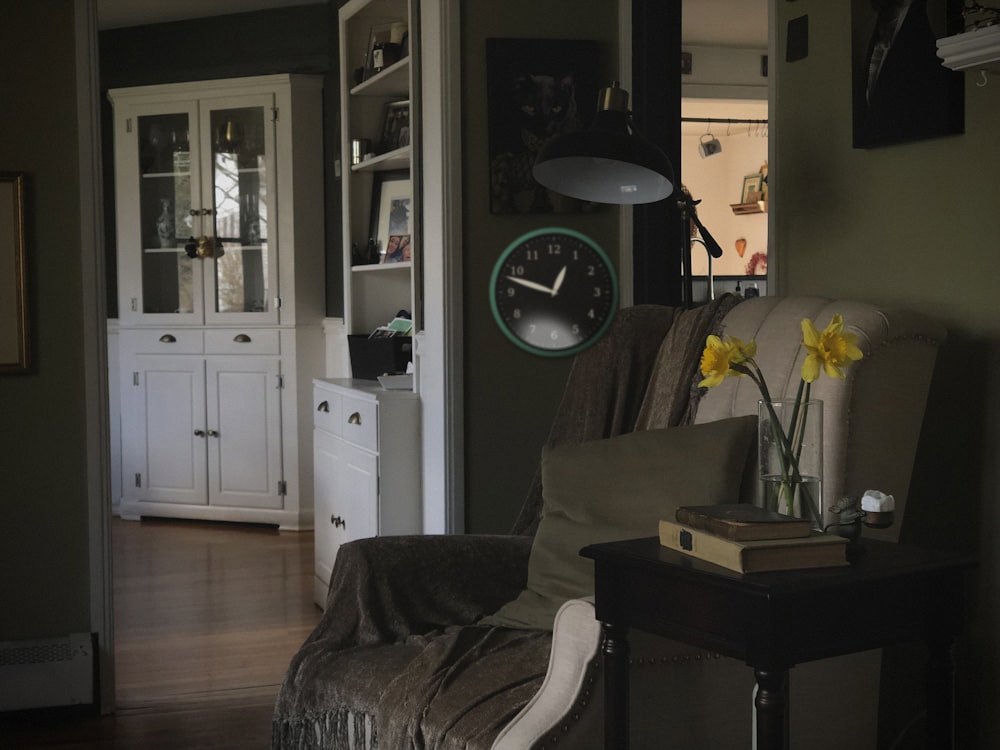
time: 12:48
